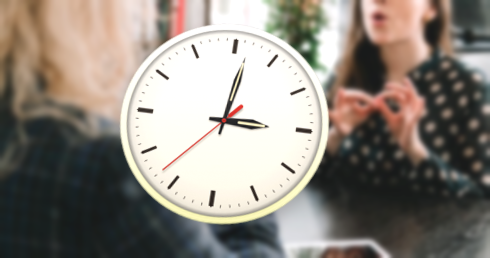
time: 3:01:37
